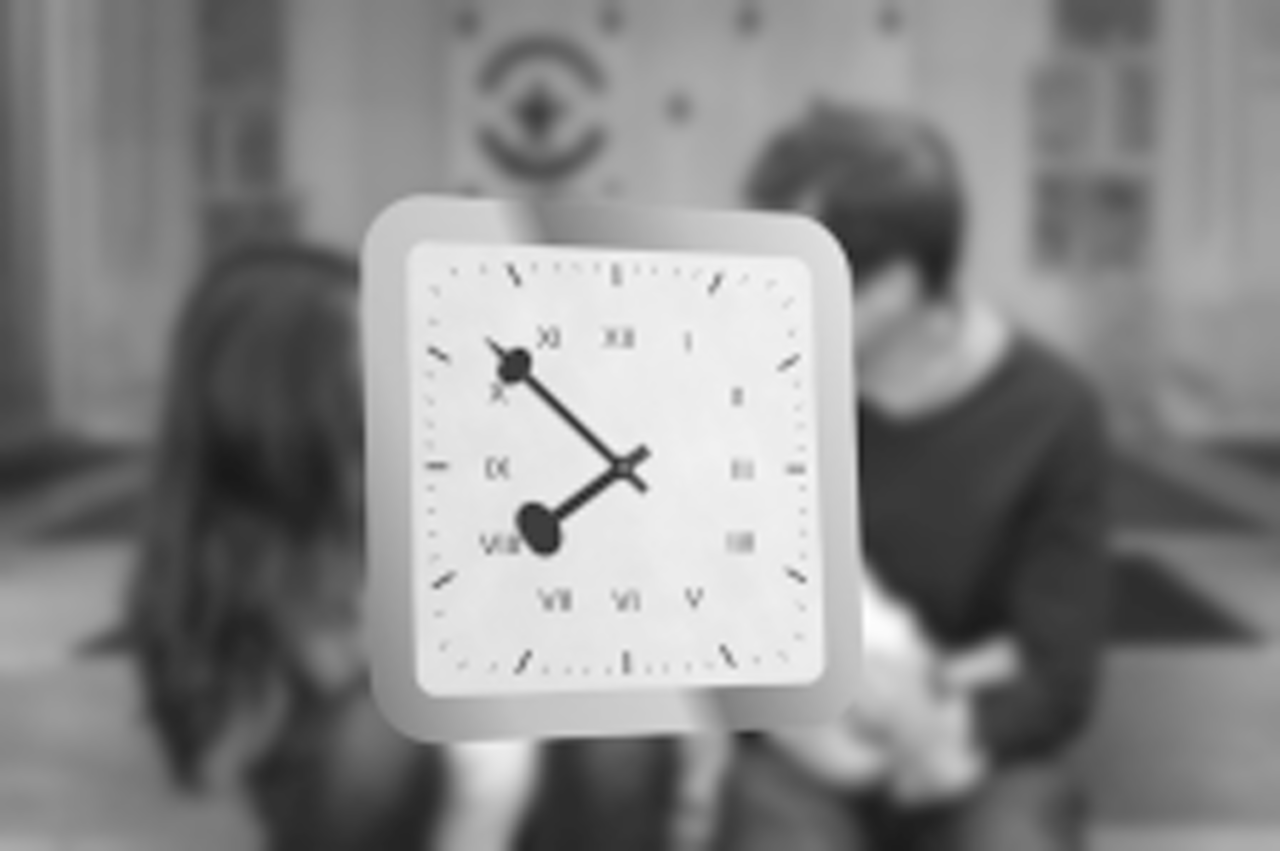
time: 7:52
